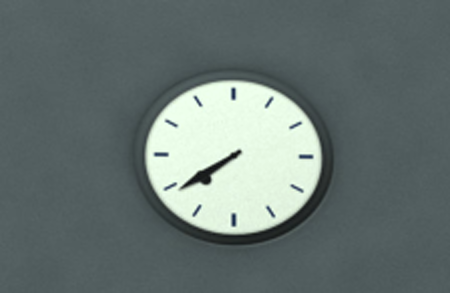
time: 7:39
